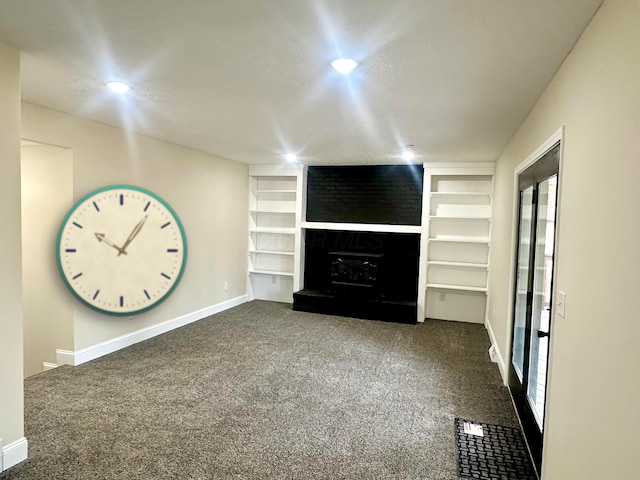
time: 10:06
